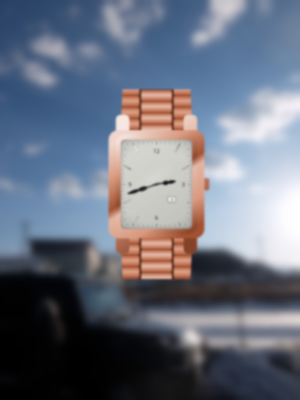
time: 2:42
